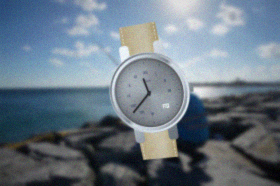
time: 11:38
